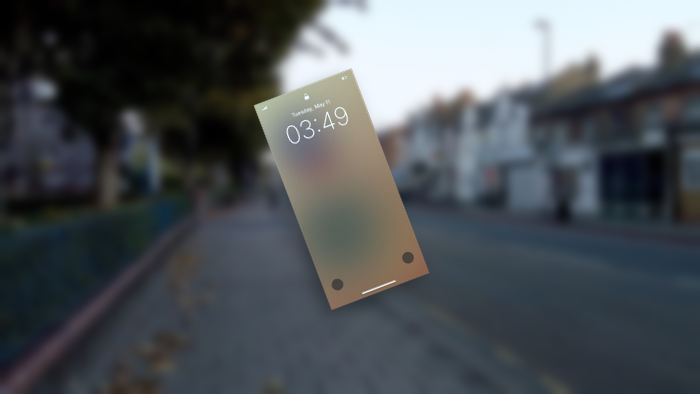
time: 3:49
